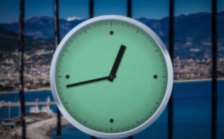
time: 12:43
